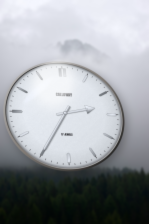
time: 2:35
